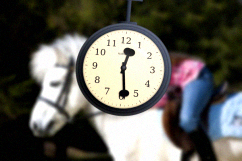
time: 12:29
